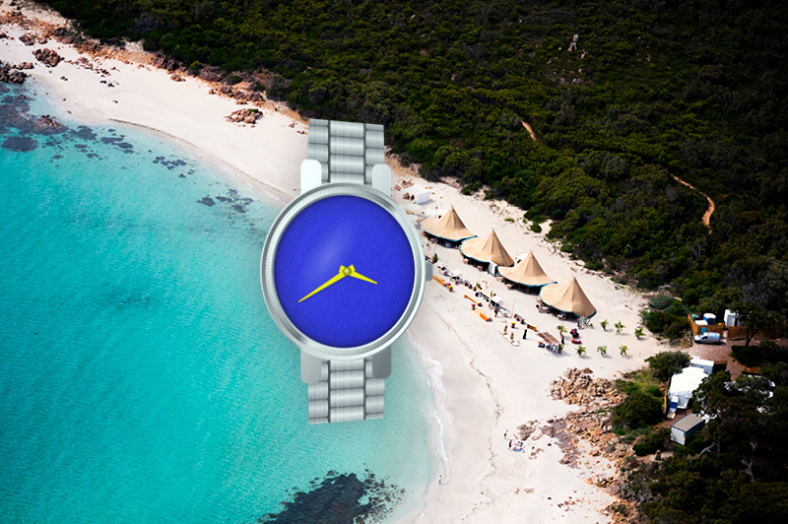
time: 3:40
